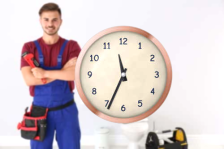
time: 11:34
